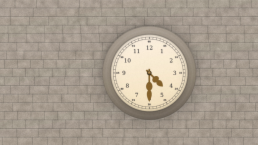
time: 4:30
